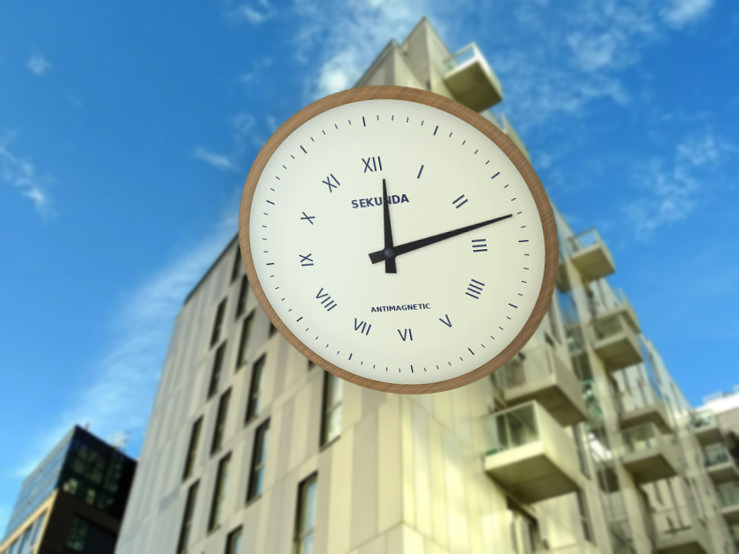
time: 12:13
